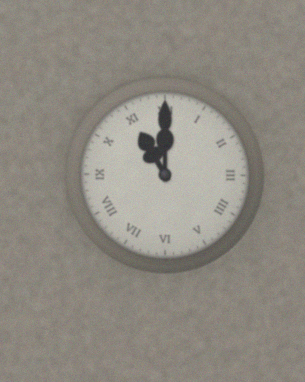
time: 11:00
